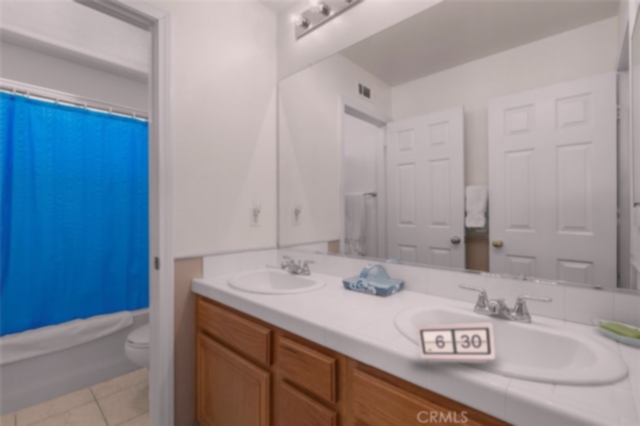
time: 6:30
